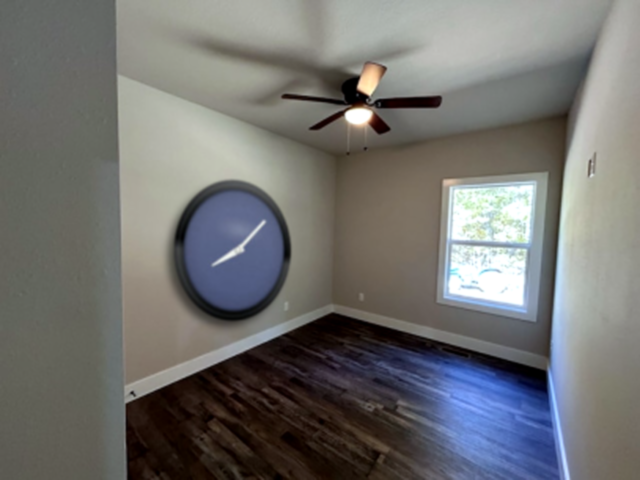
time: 8:08
